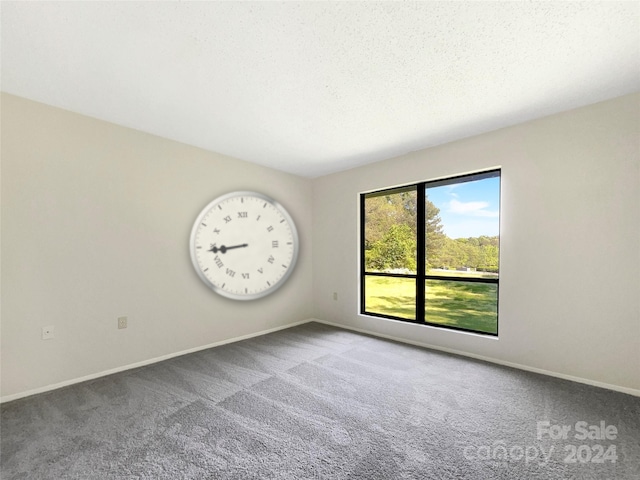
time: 8:44
